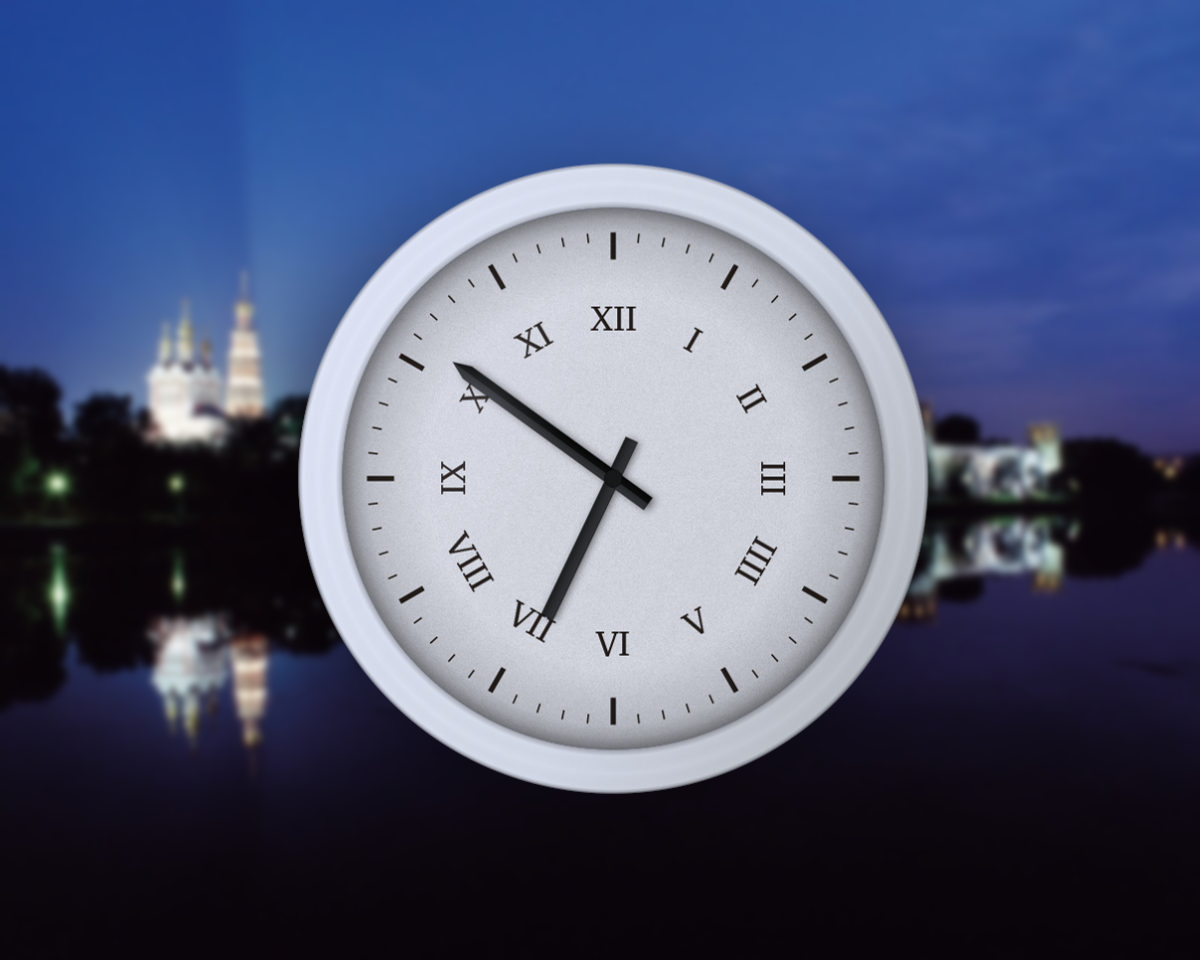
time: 6:51
